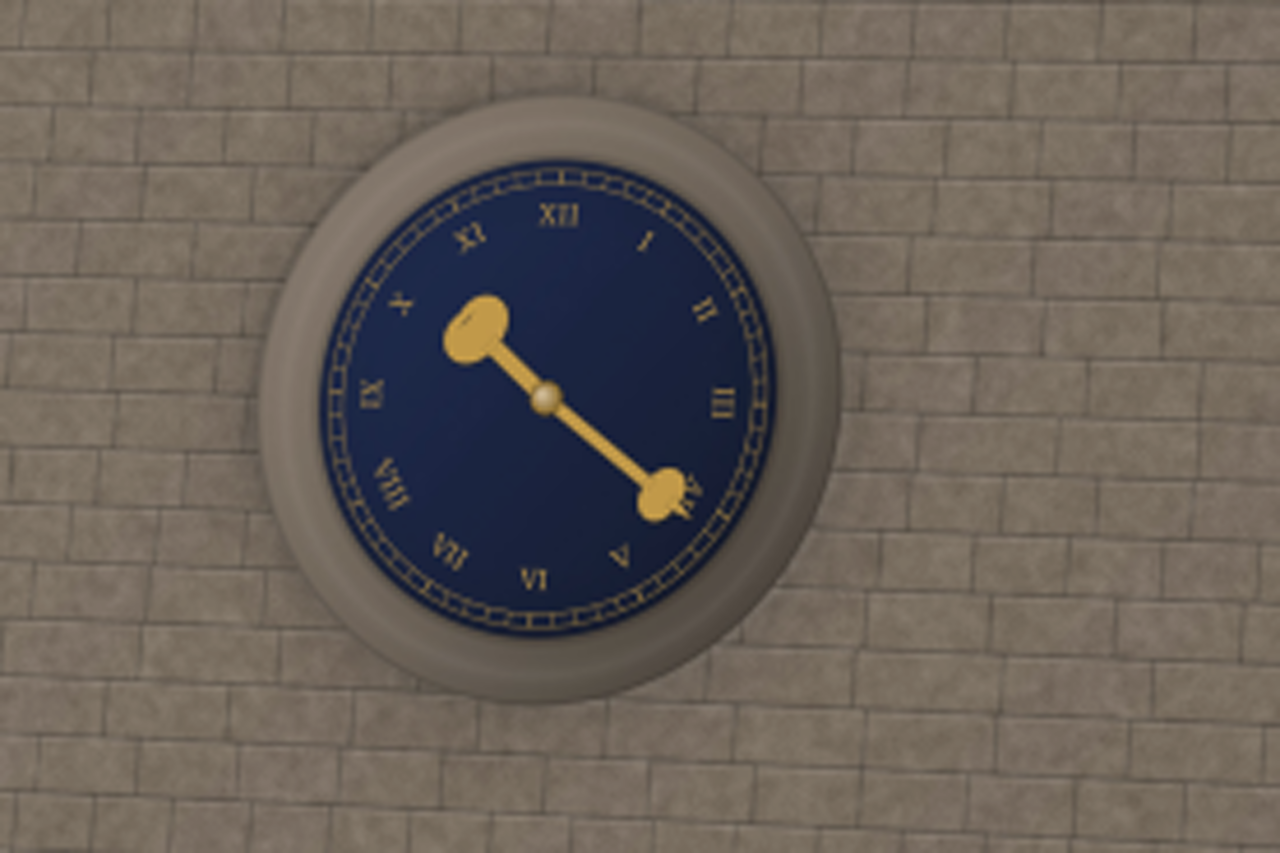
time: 10:21
